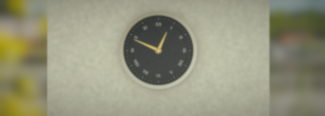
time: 12:49
